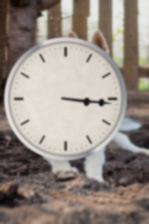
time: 3:16
